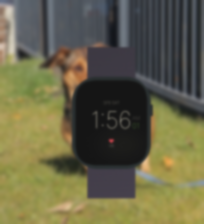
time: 1:56
